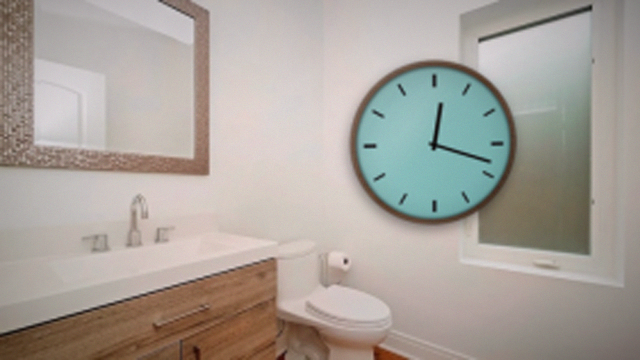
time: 12:18
